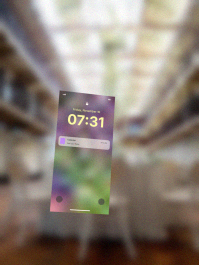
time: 7:31
